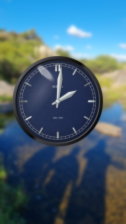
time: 2:01
